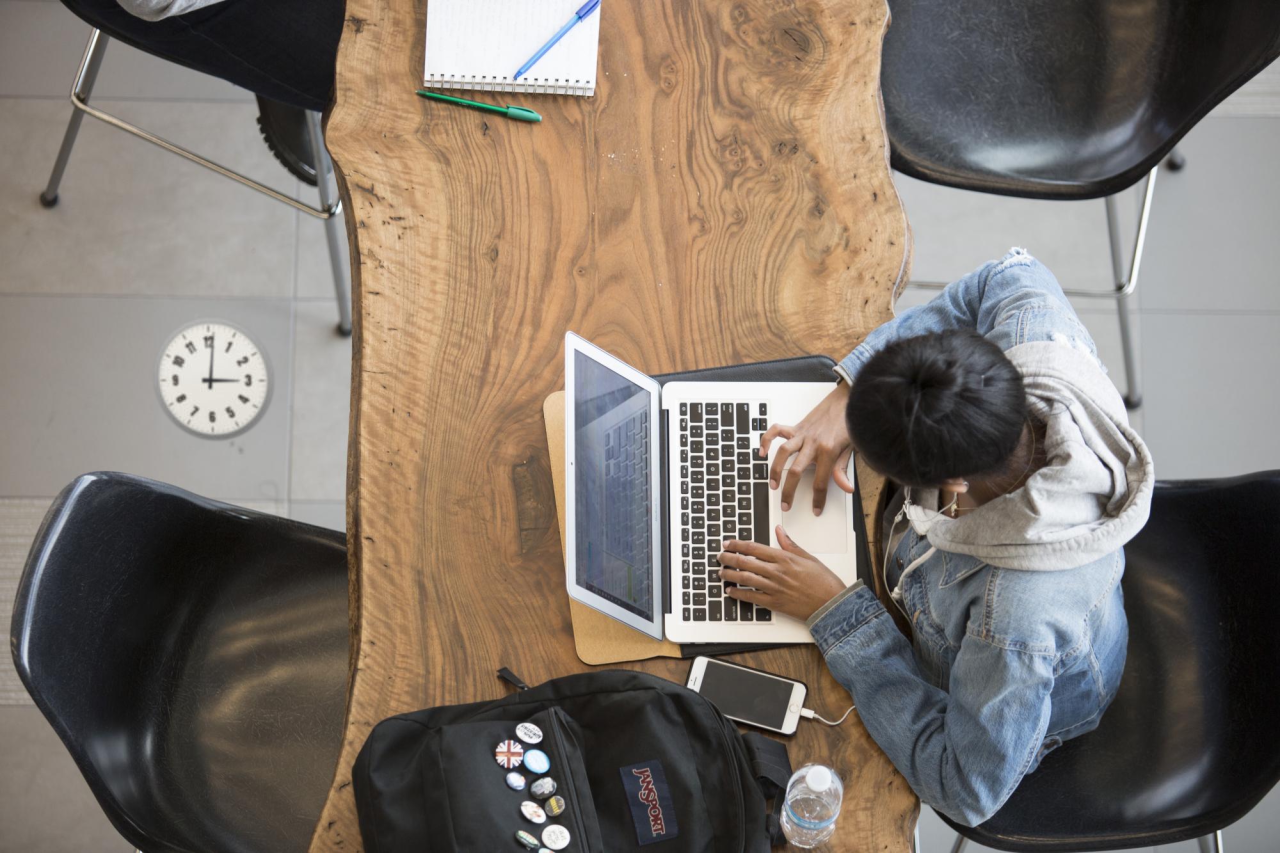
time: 3:01
